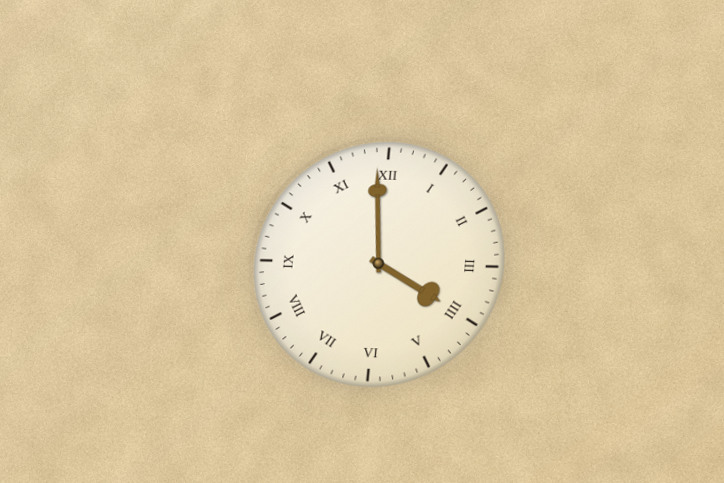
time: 3:59
